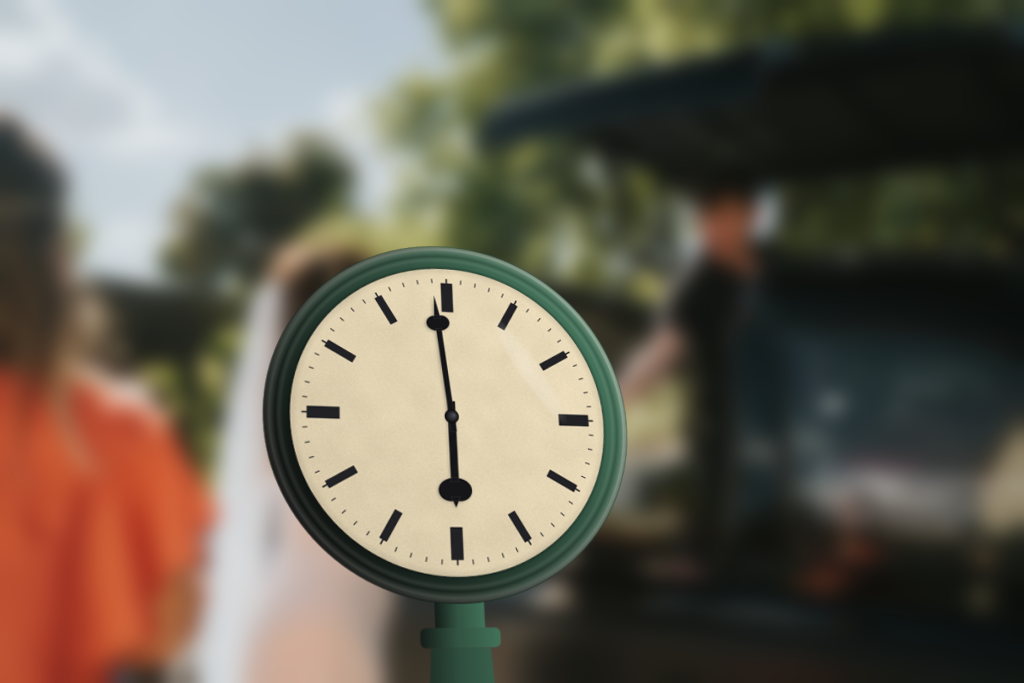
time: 5:59
